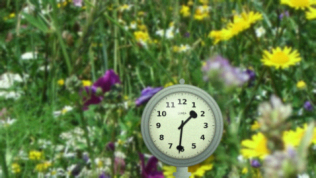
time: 1:31
